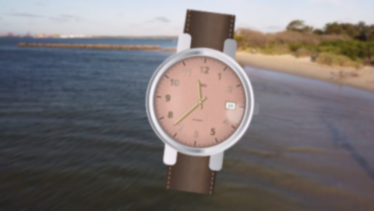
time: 11:37
